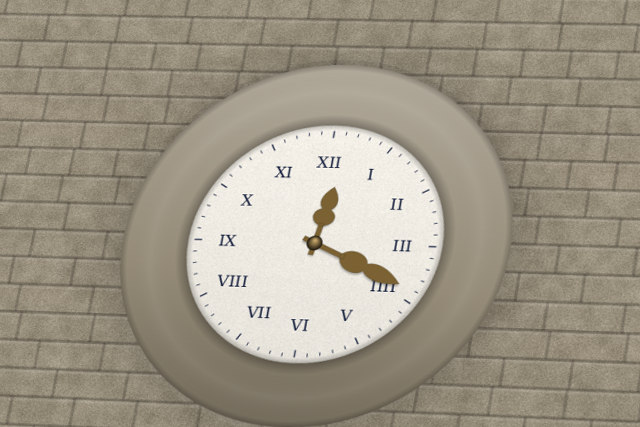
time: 12:19
